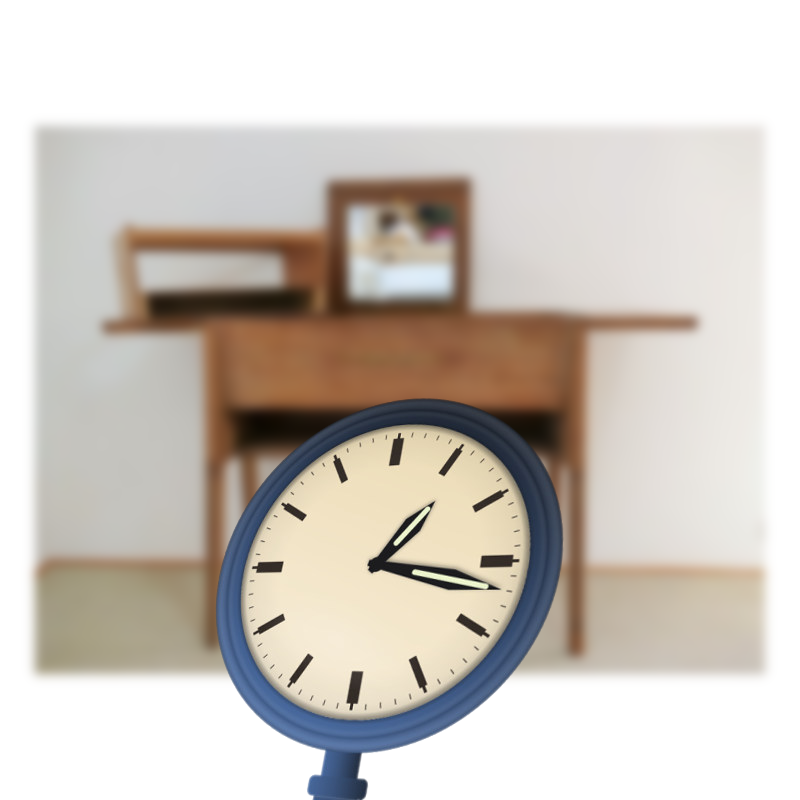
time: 1:17
